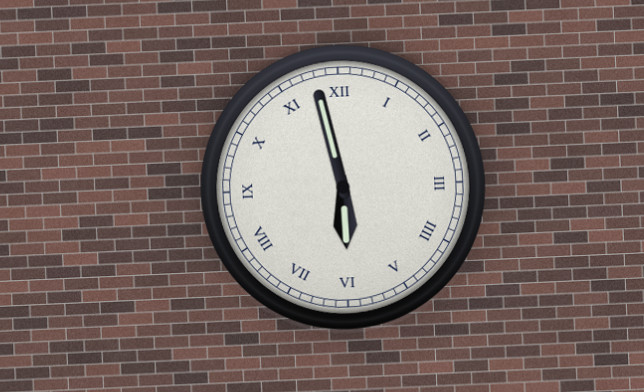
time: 5:58
